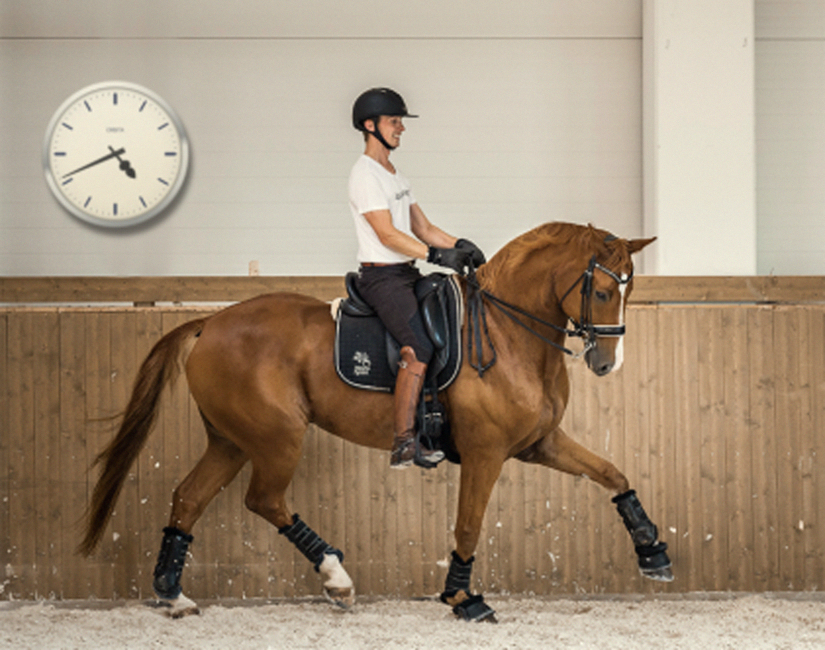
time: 4:41
